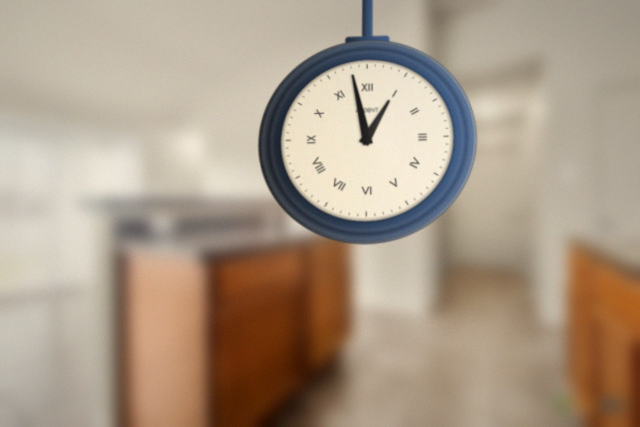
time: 12:58
